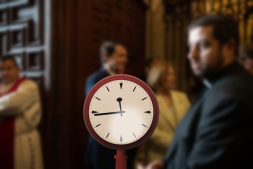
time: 11:44
